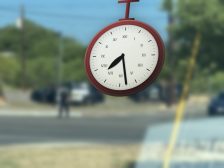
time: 7:28
